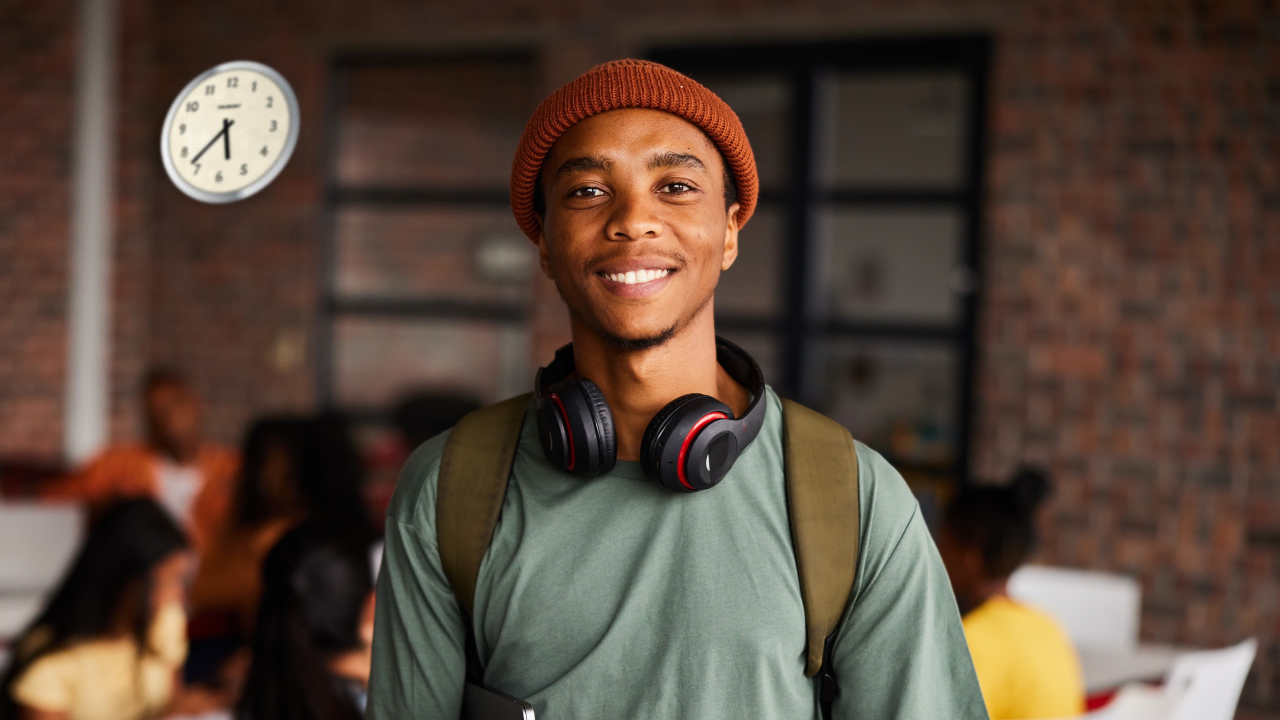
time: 5:37
